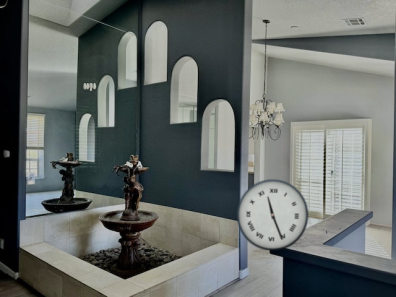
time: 11:26
